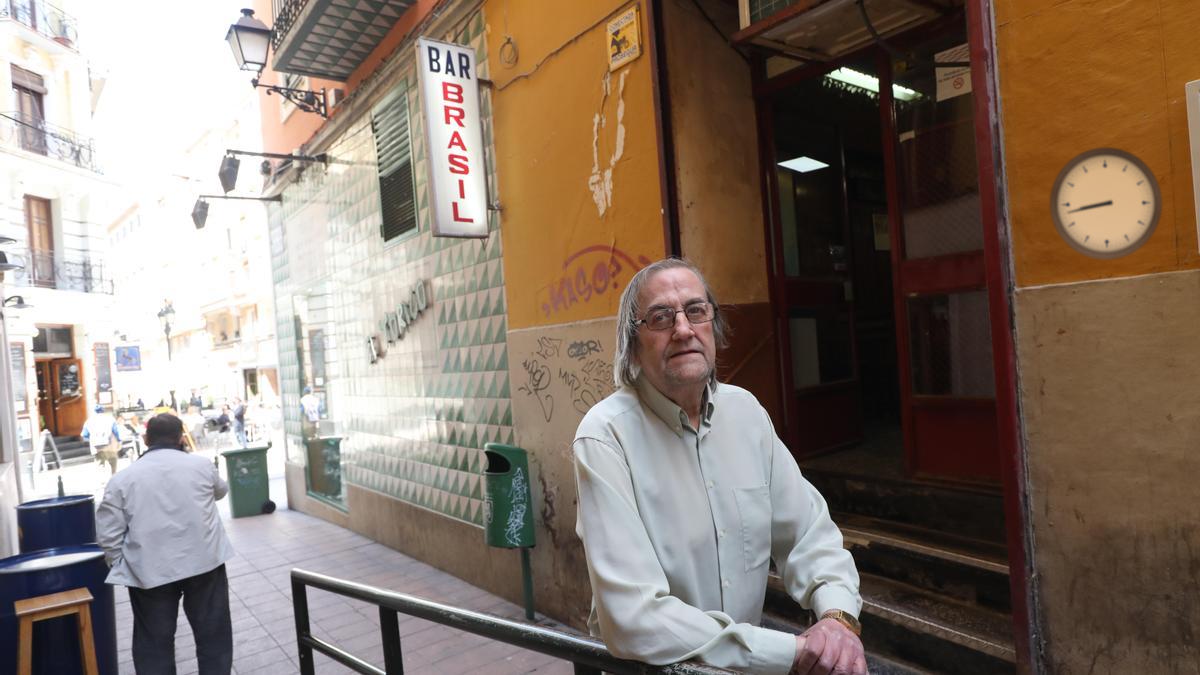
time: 8:43
